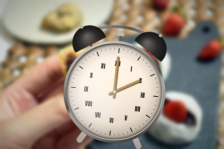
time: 2:00
